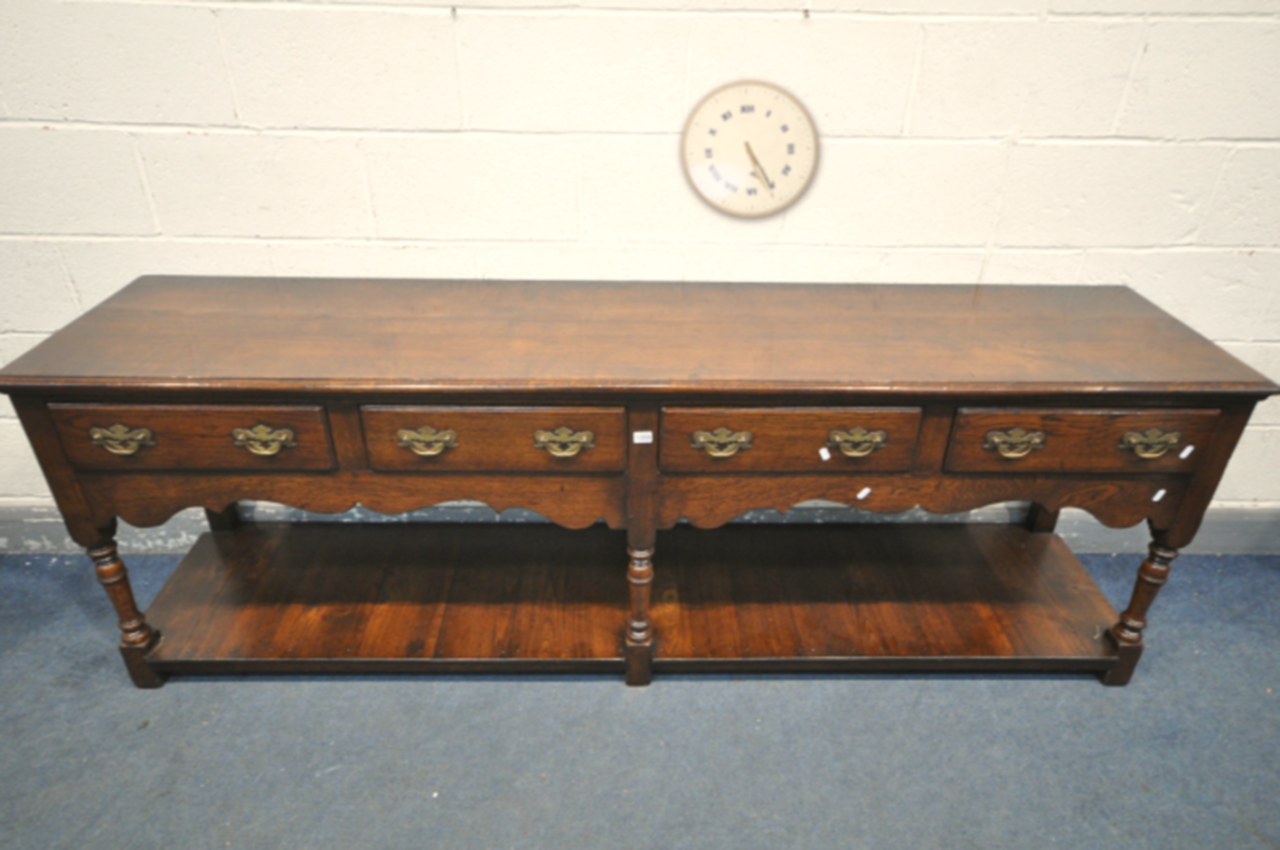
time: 5:26
